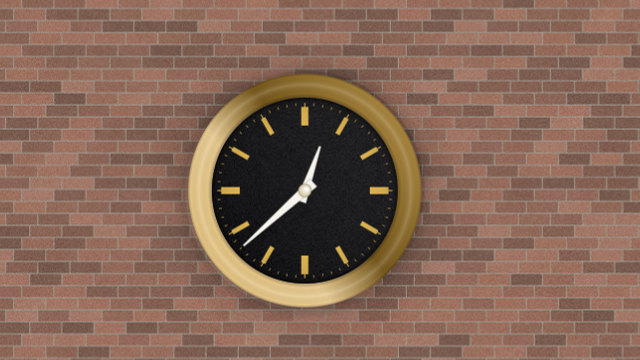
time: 12:38
